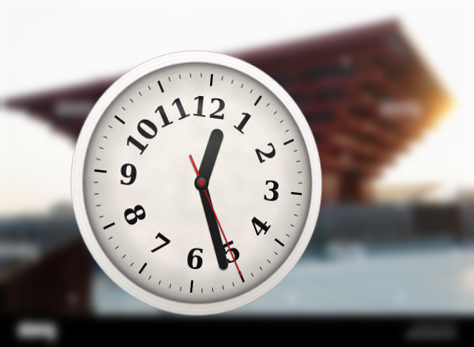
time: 12:26:25
